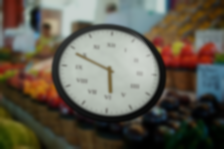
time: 5:49
